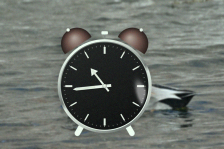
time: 10:44
